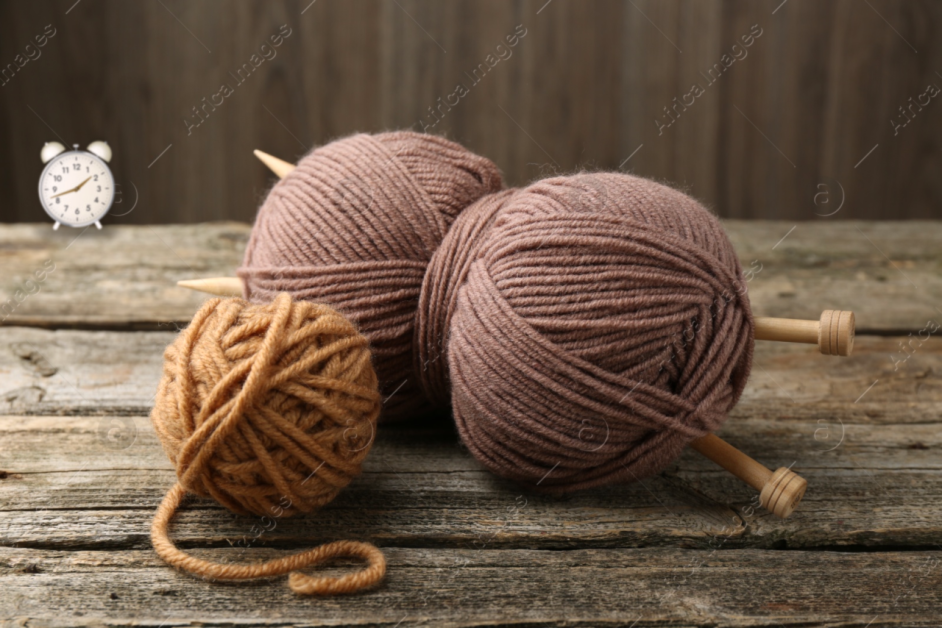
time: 1:42
